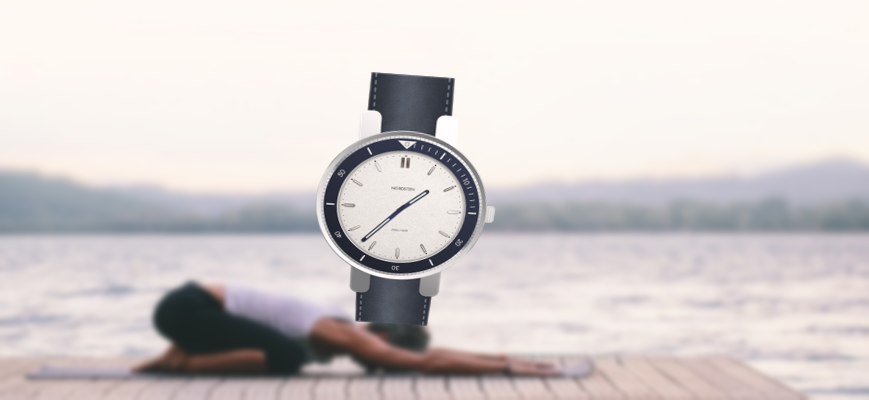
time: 1:37
